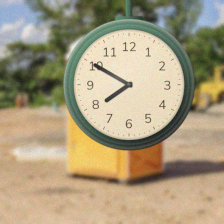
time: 7:50
